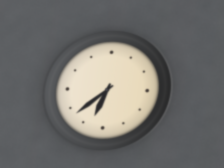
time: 6:38
